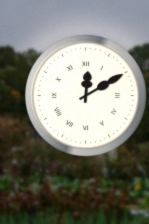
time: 12:10
